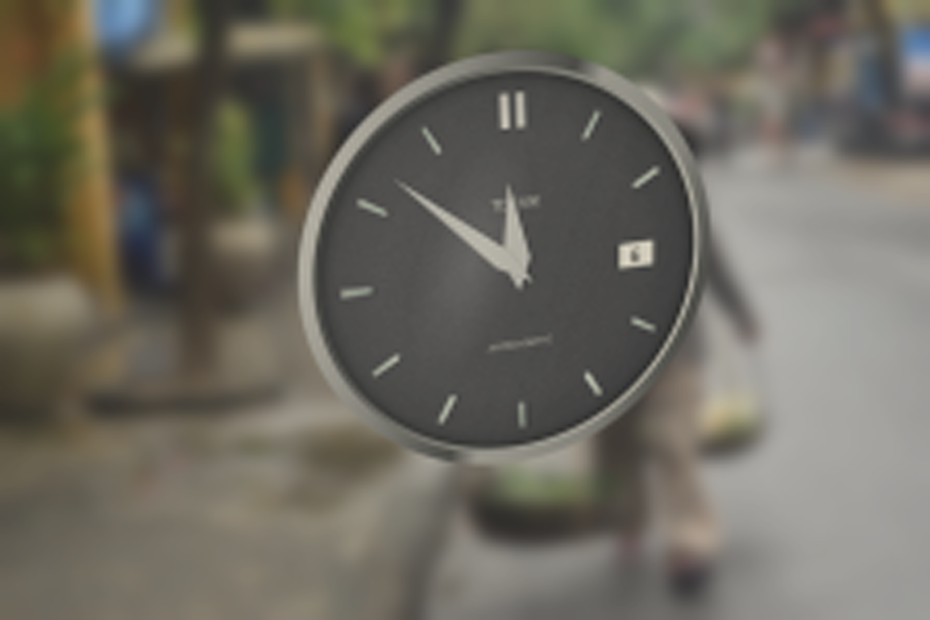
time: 11:52
